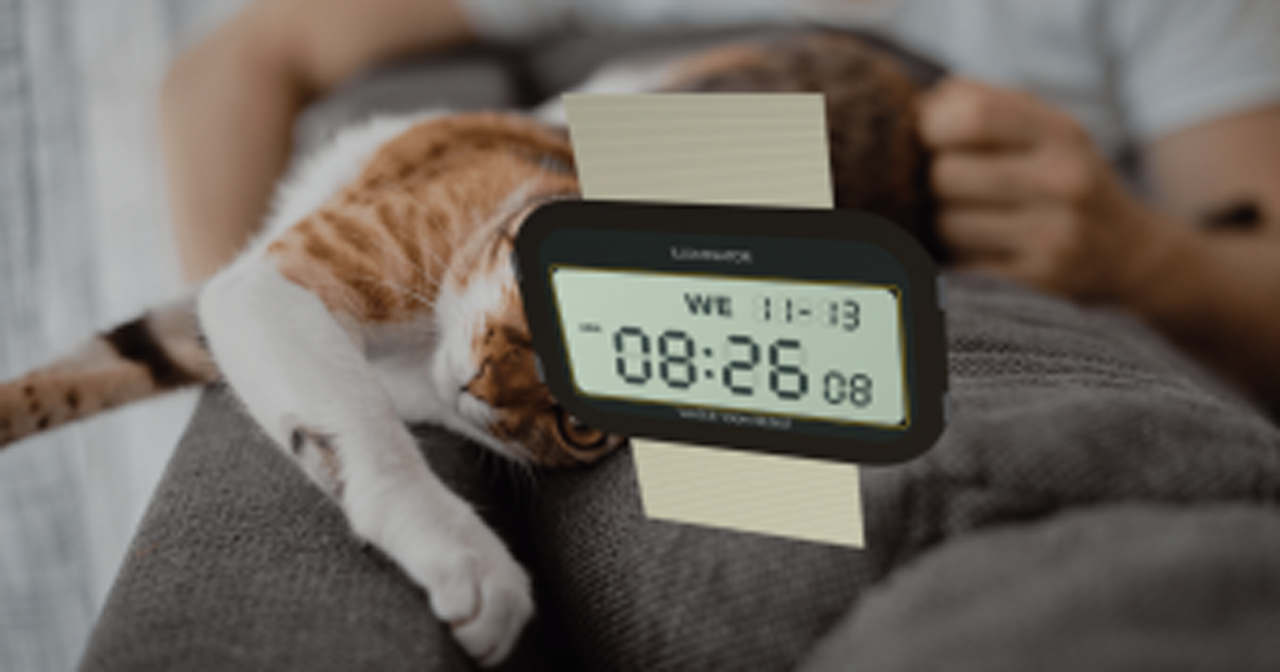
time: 8:26:08
